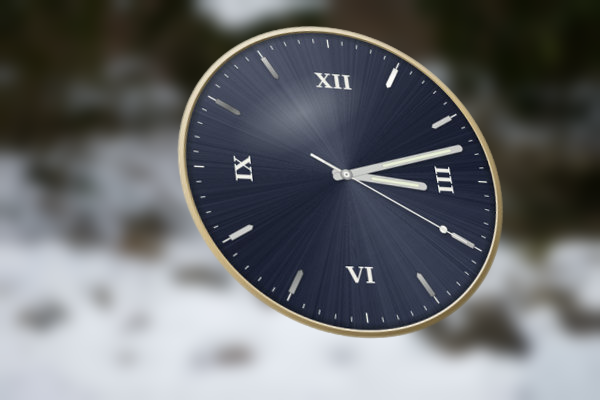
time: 3:12:20
